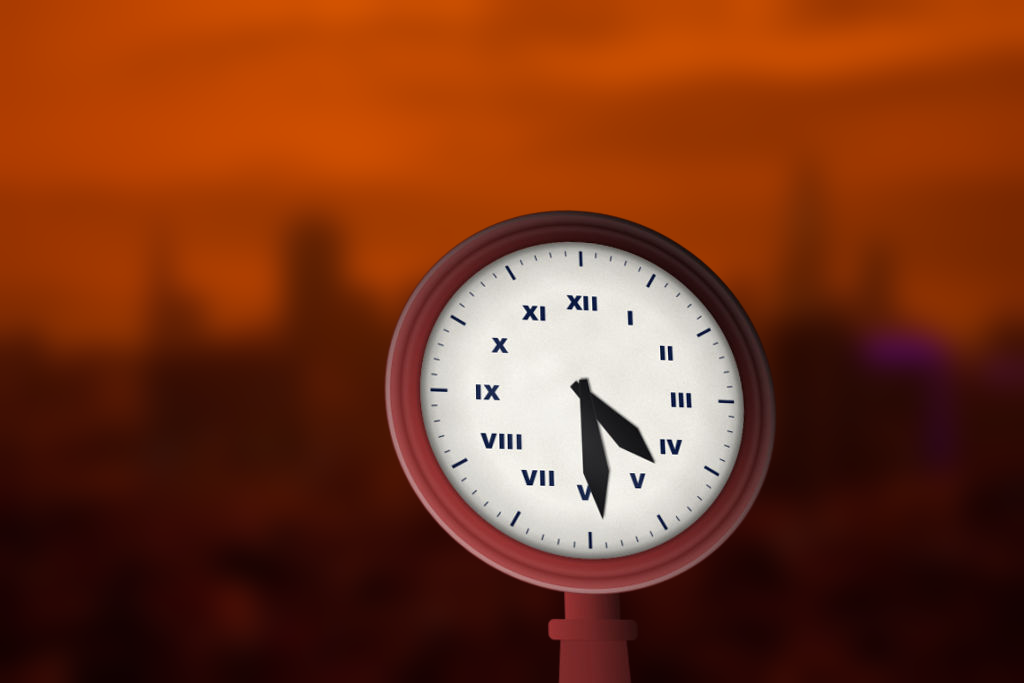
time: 4:29
